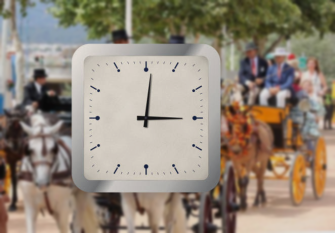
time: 3:01
